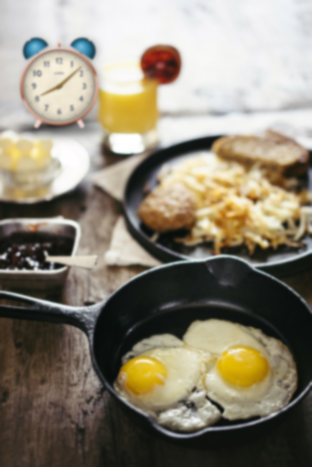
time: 8:08
